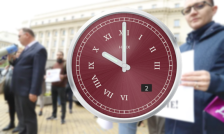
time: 10:00
